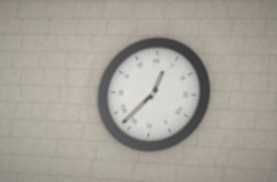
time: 12:37
